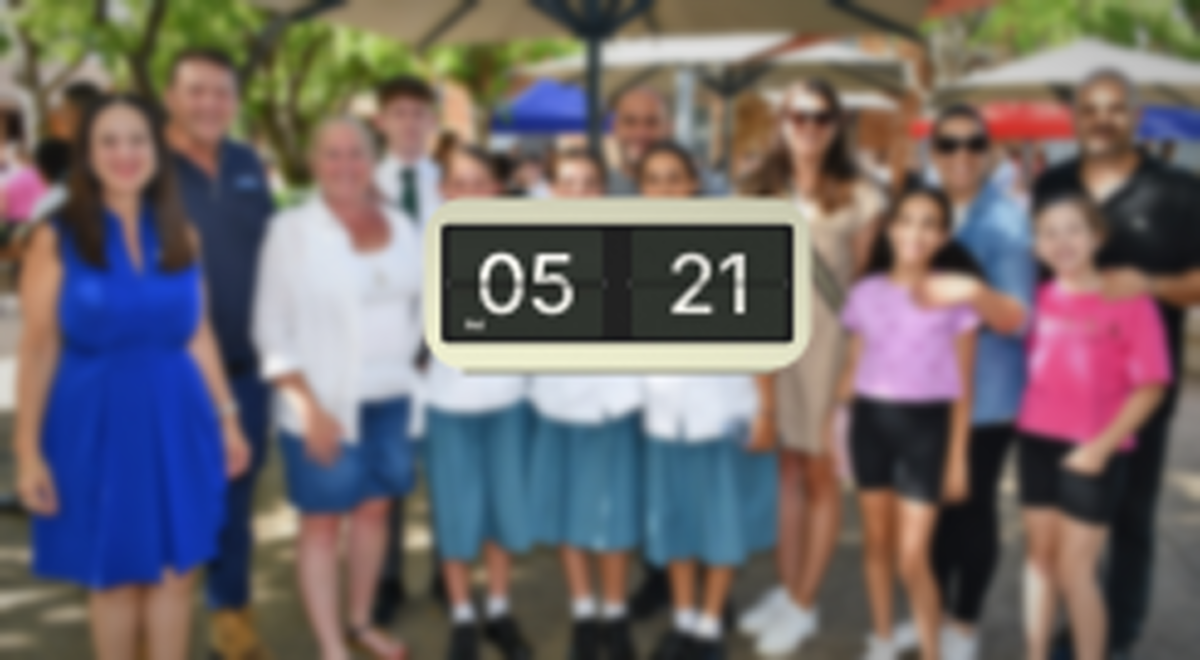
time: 5:21
